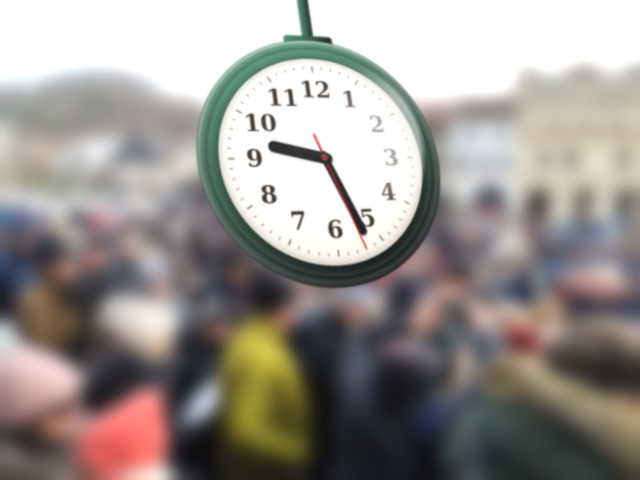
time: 9:26:27
